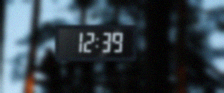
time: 12:39
